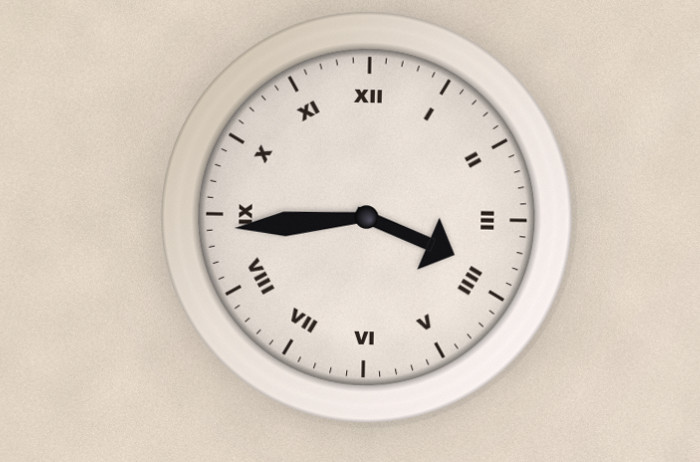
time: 3:44
